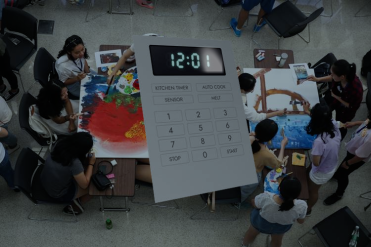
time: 12:01
